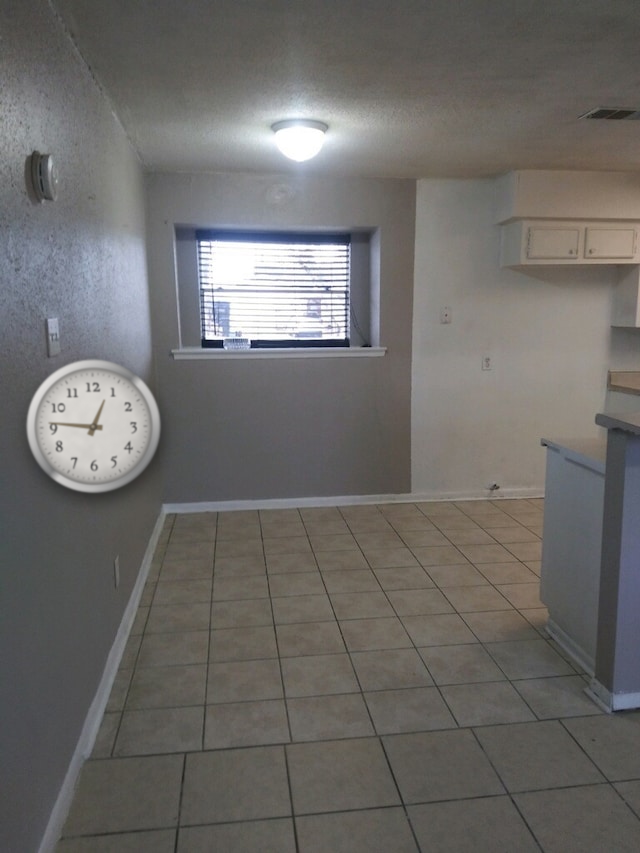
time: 12:46
